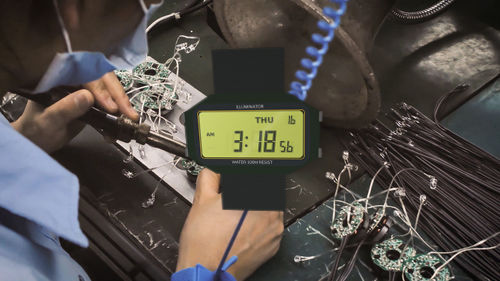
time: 3:18:56
